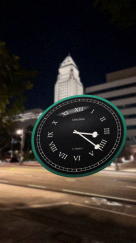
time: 3:22
